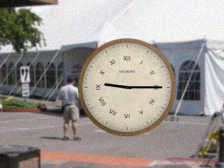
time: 9:15
